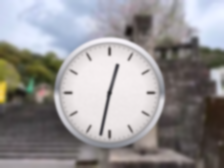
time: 12:32
